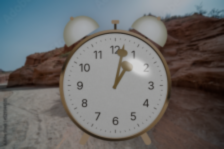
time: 1:02
